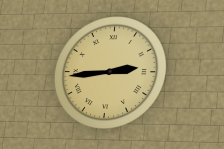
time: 2:44
